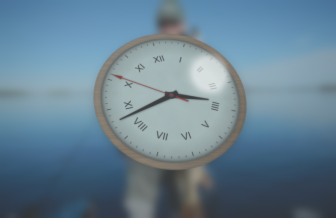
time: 3:42:51
